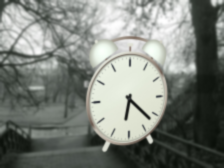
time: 6:22
